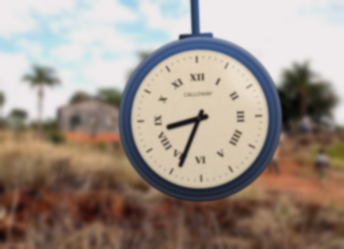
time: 8:34
